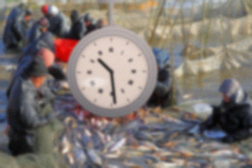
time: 10:29
